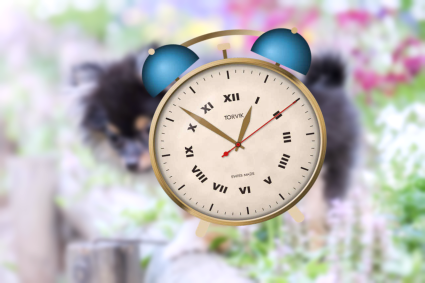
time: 12:52:10
